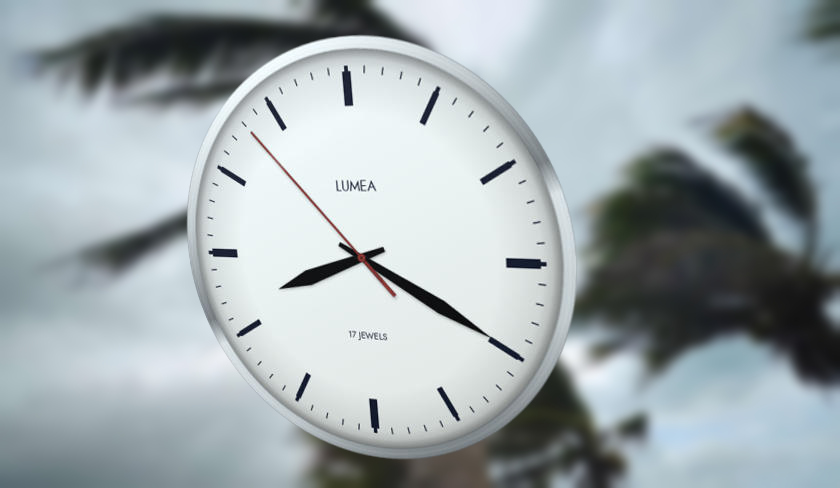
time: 8:19:53
